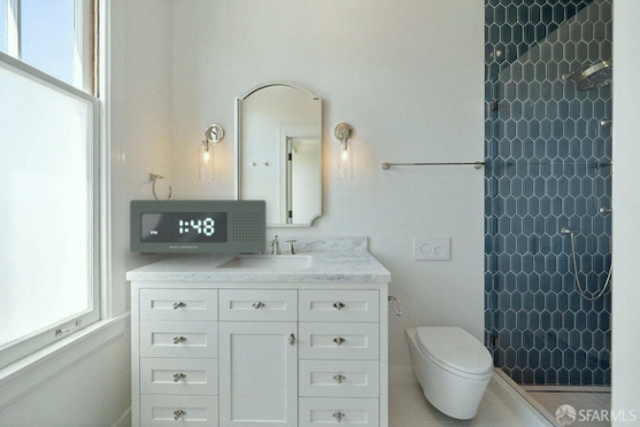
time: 1:48
